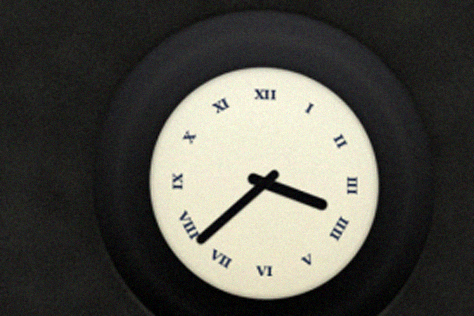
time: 3:38
